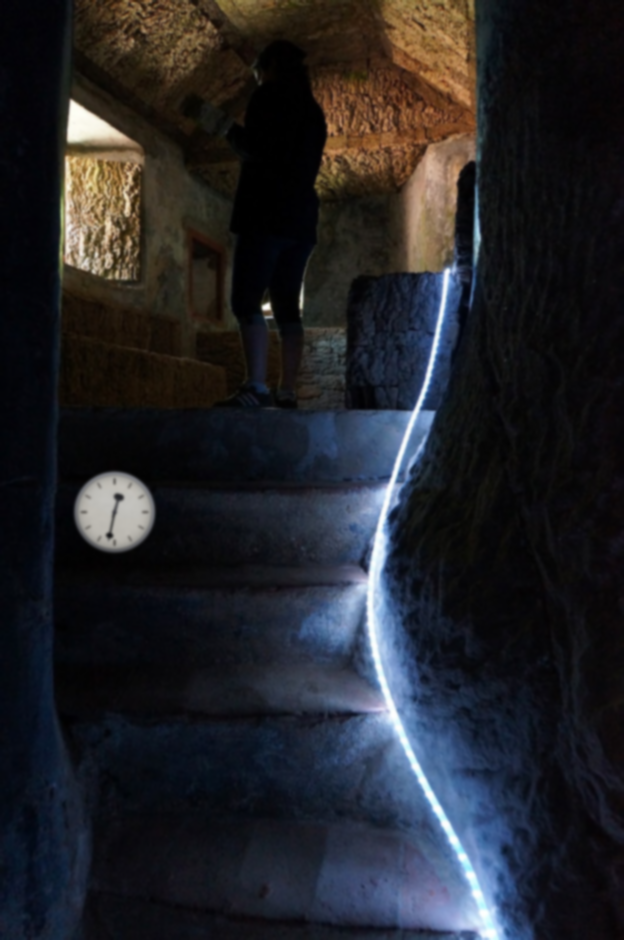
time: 12:32
